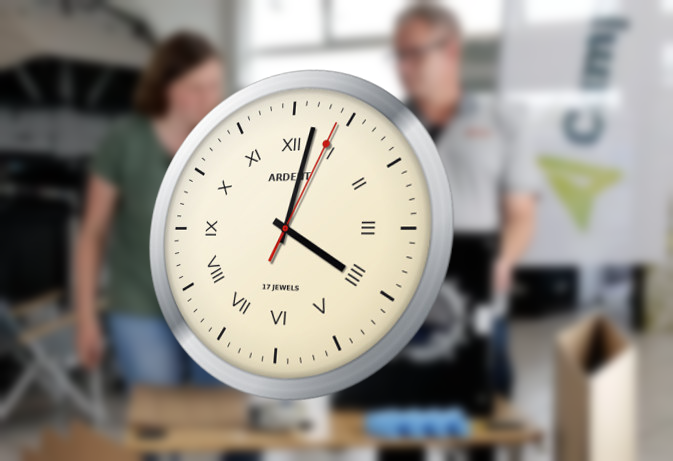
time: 4:02:04
